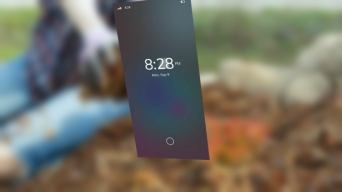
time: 8:28
